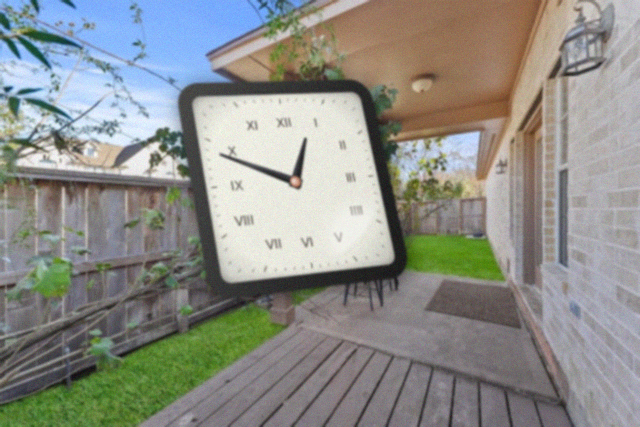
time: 12:49
